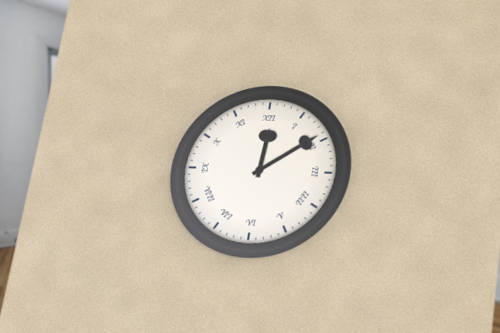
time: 12:09
